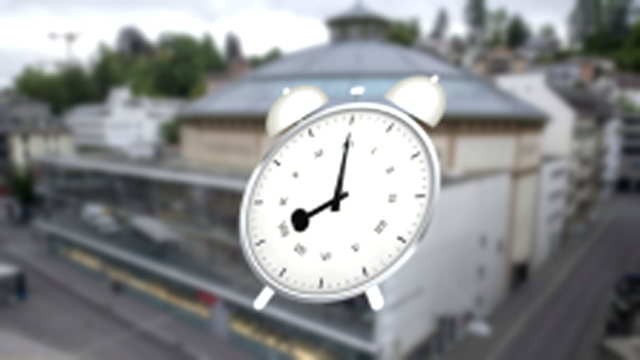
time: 8:00
